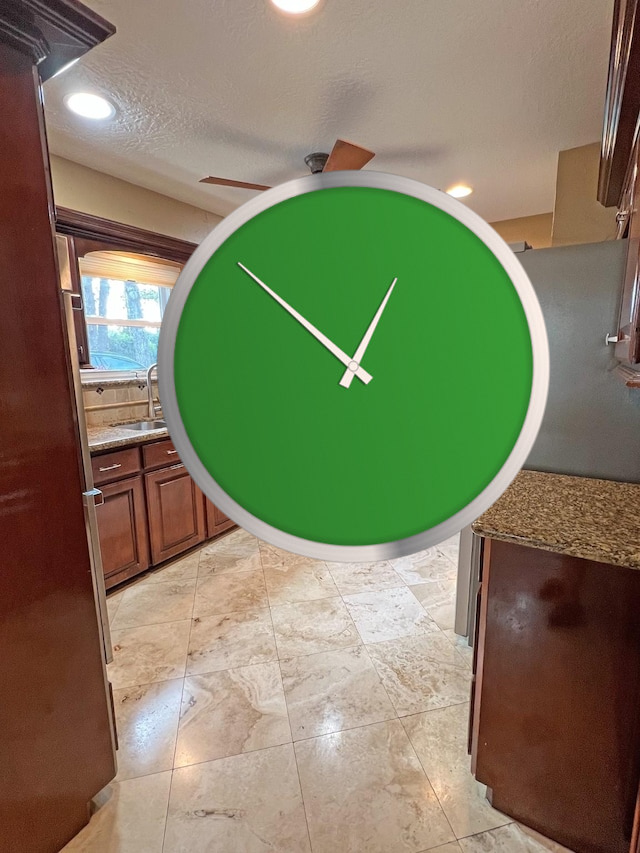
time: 12:52
